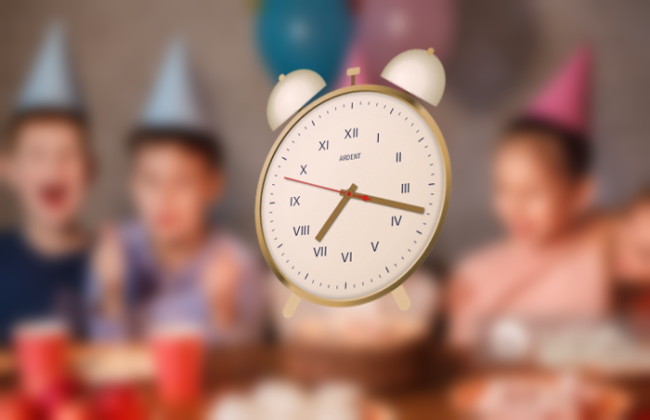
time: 7:17:48
